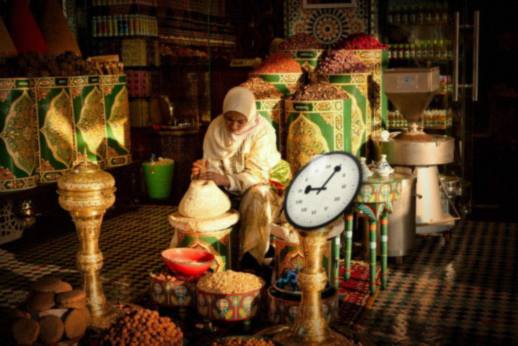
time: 9:05
